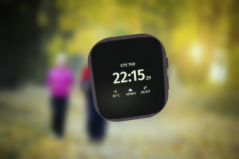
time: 22:15
